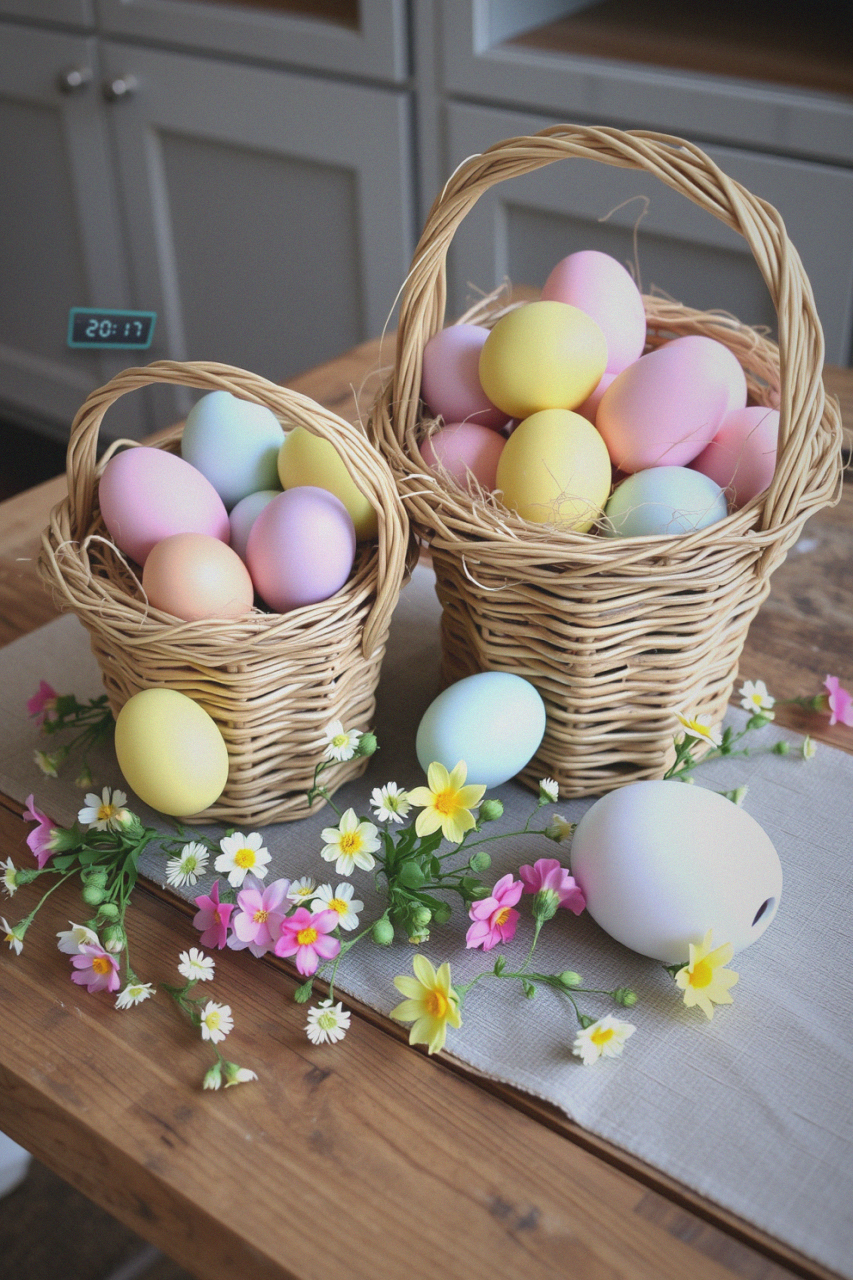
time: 20:17
